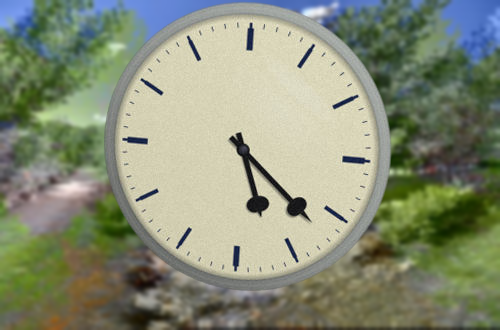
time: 5:22
